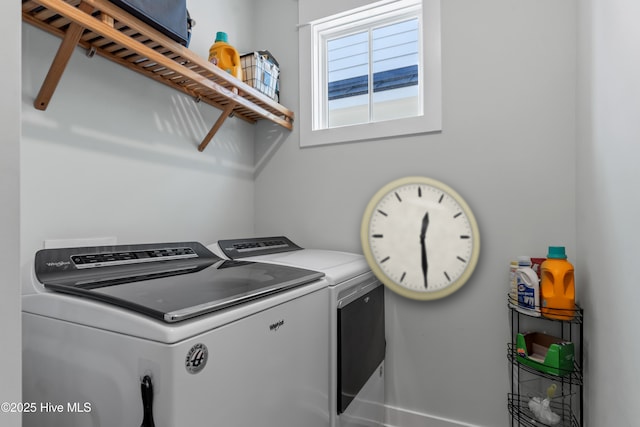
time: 12:30
